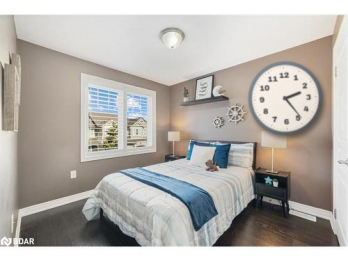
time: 2:24
